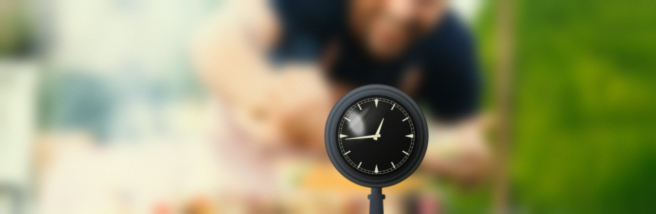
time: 12:44
